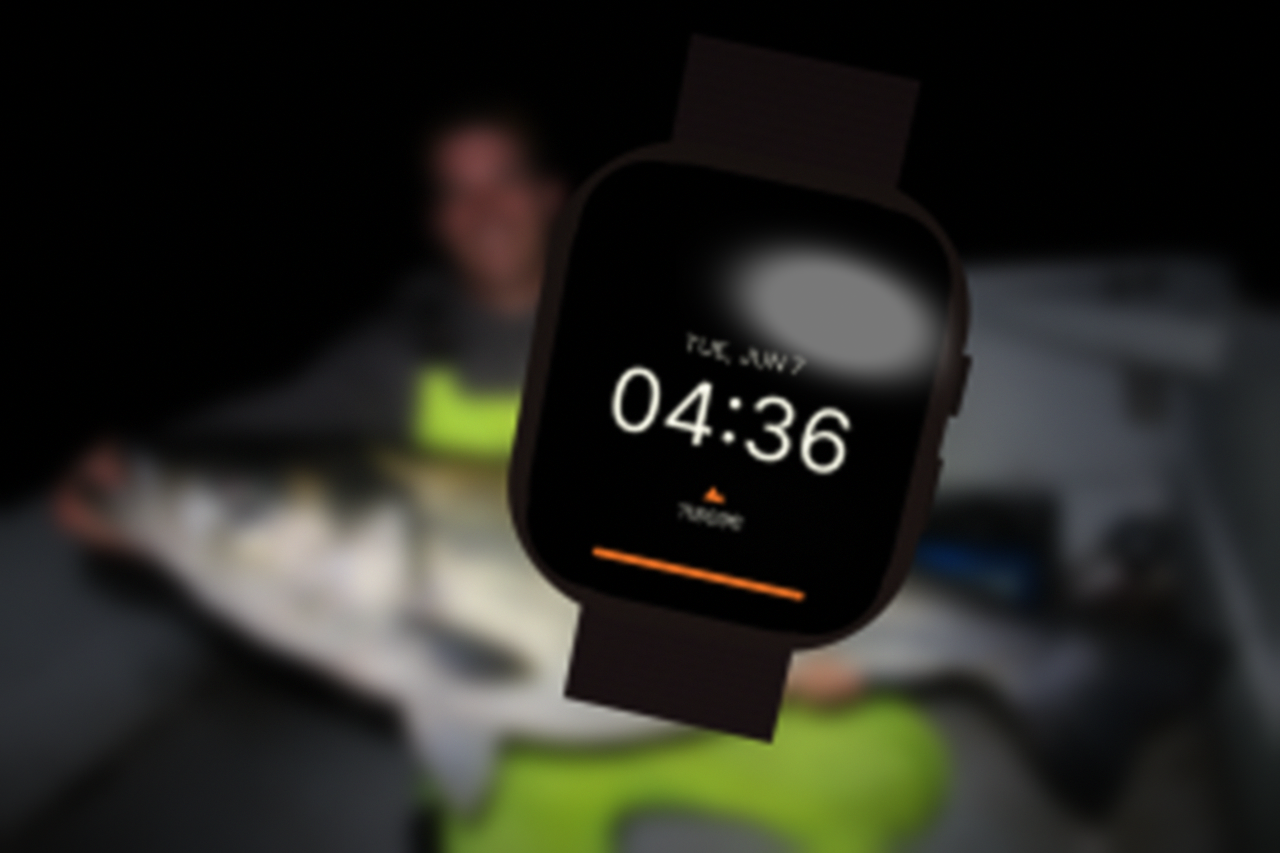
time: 4:36
